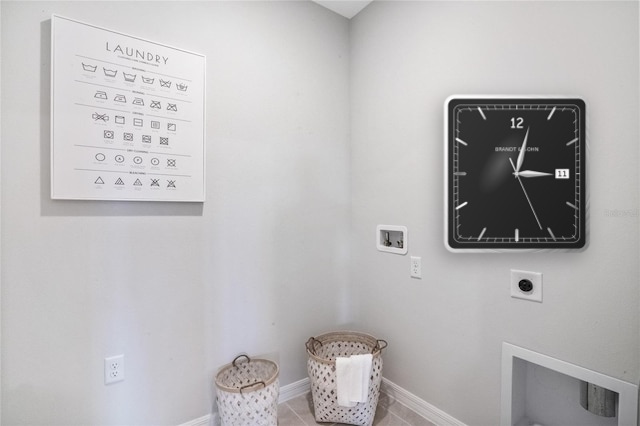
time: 3:02:26
